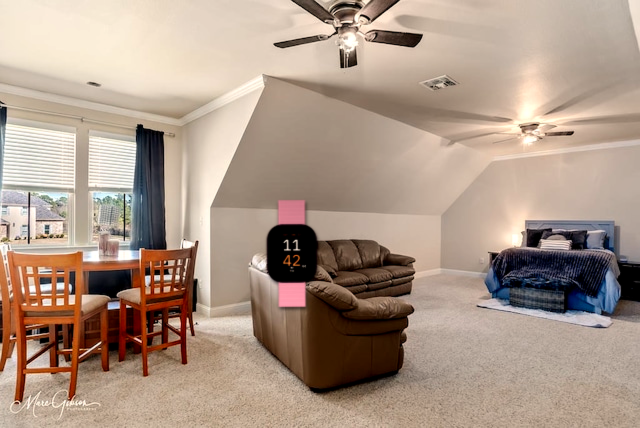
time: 11:42
